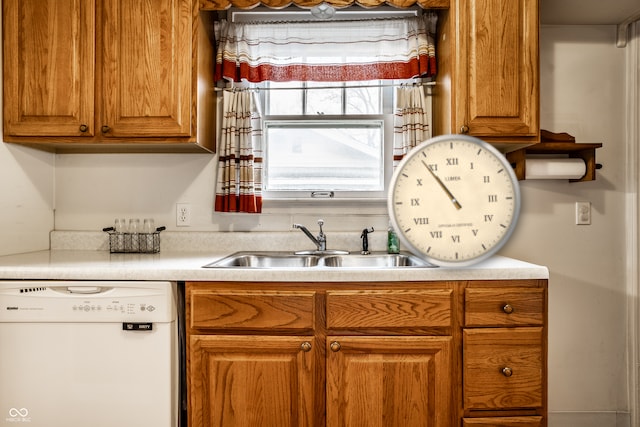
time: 10:54
